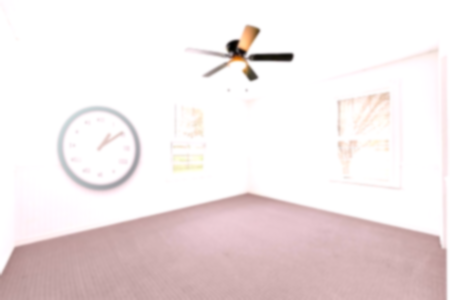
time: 1:09
